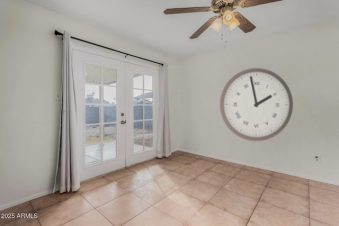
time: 1:58
